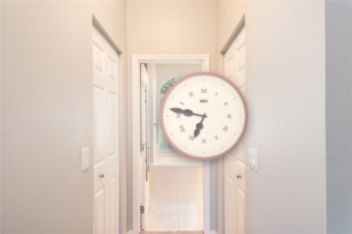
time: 6:47
